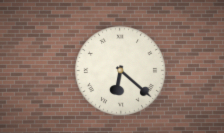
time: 6:22
